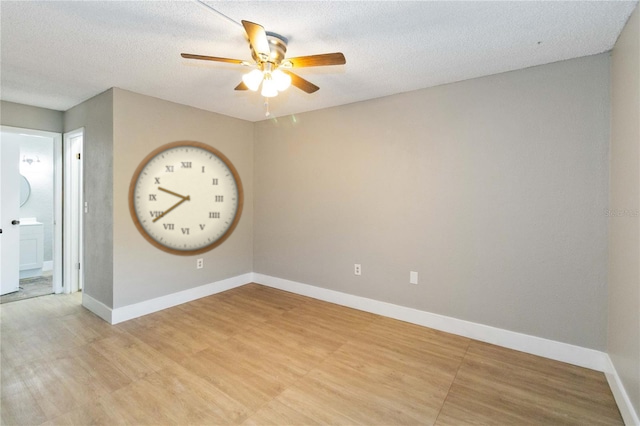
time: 9:39
